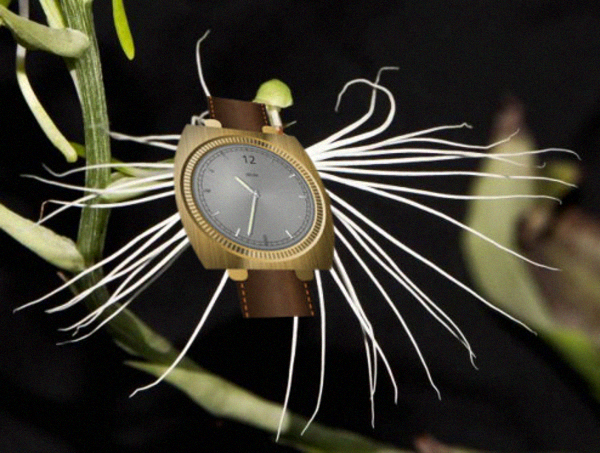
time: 10:33
